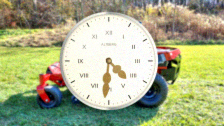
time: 4:31
